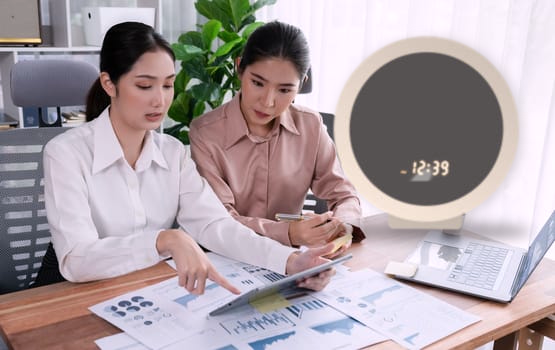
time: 12:39
